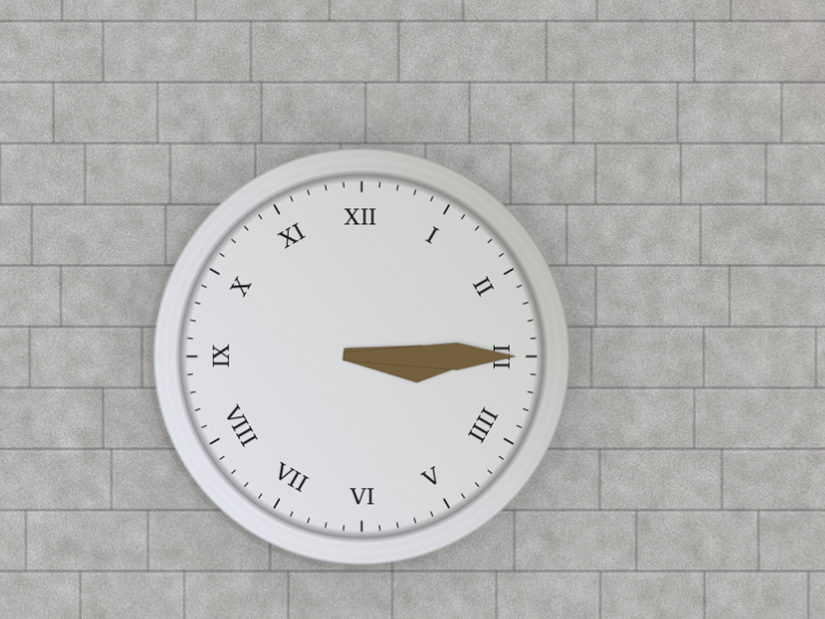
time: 3:15
